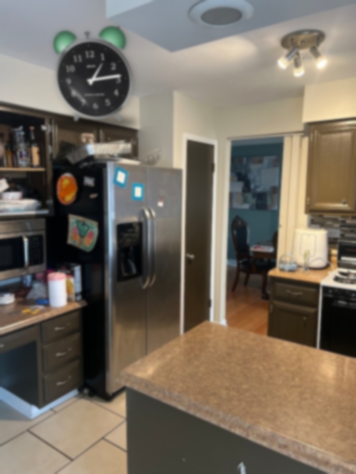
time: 1:14
